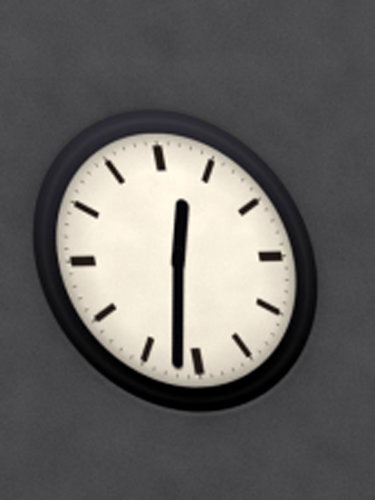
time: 12:32
